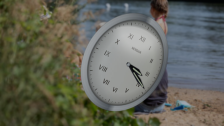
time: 3:19
